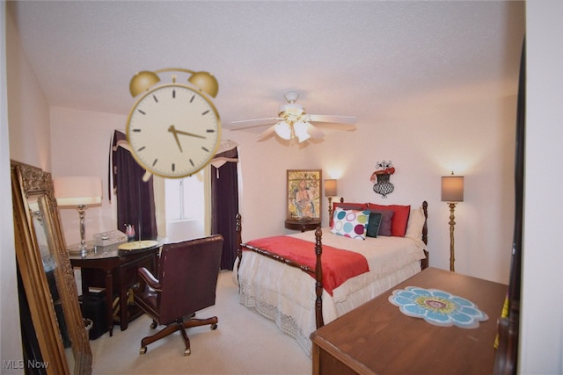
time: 5:17
